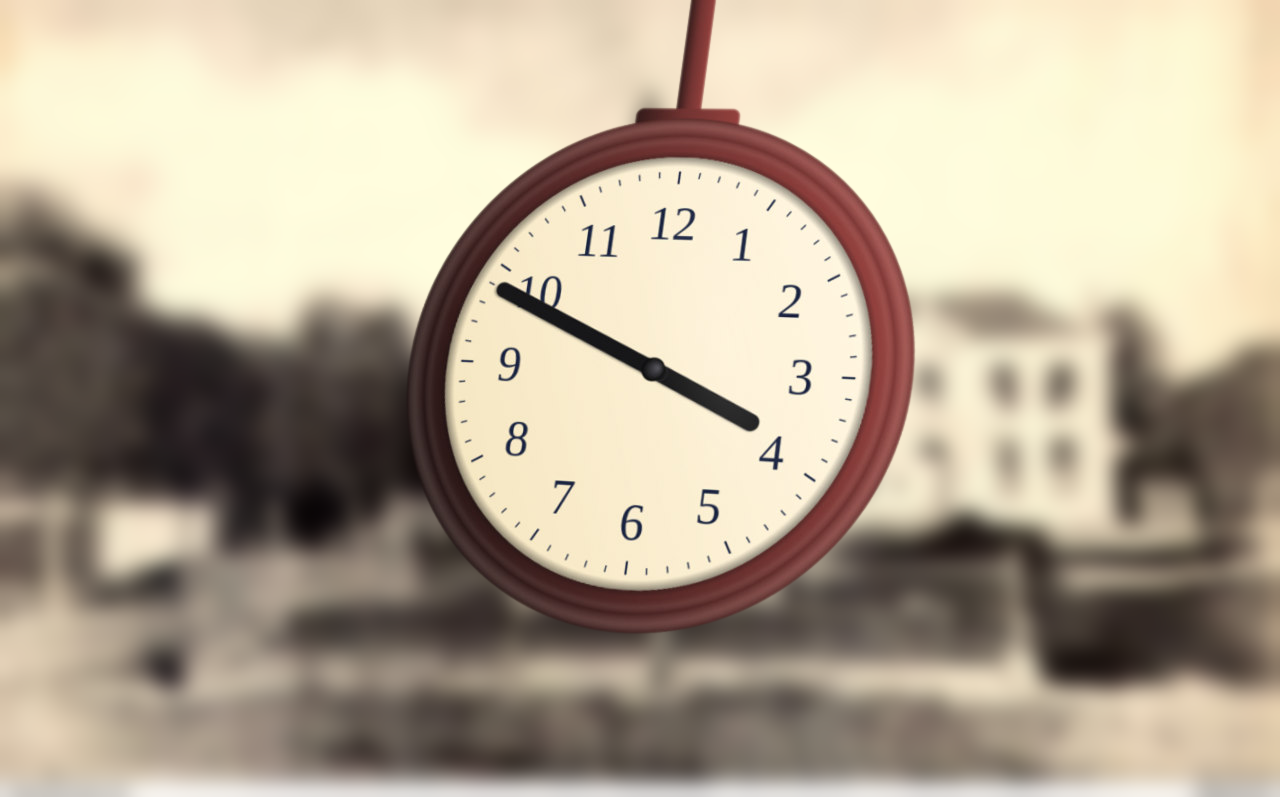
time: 3:49
